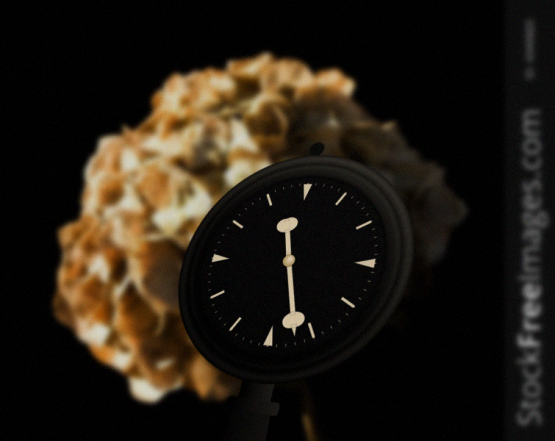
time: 11:27
